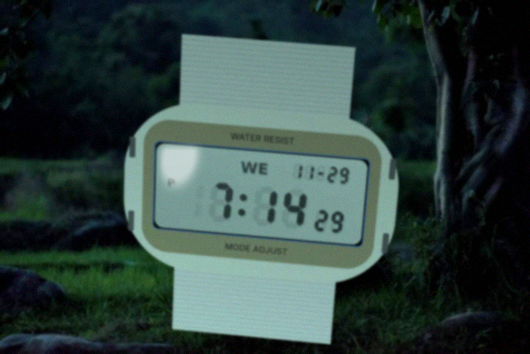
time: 7:14:29
